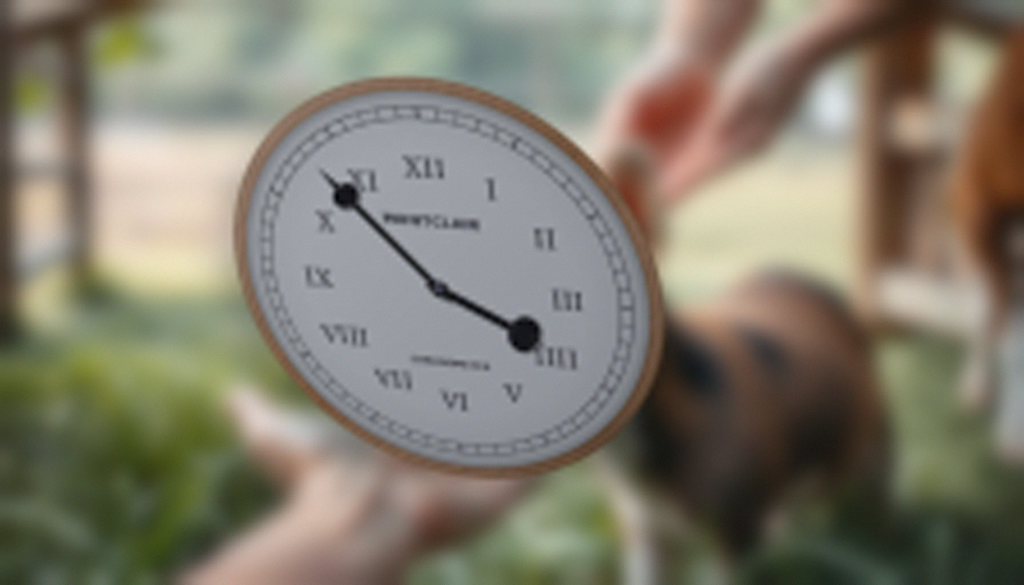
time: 3:53
